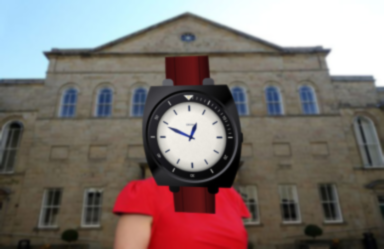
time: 12:49
